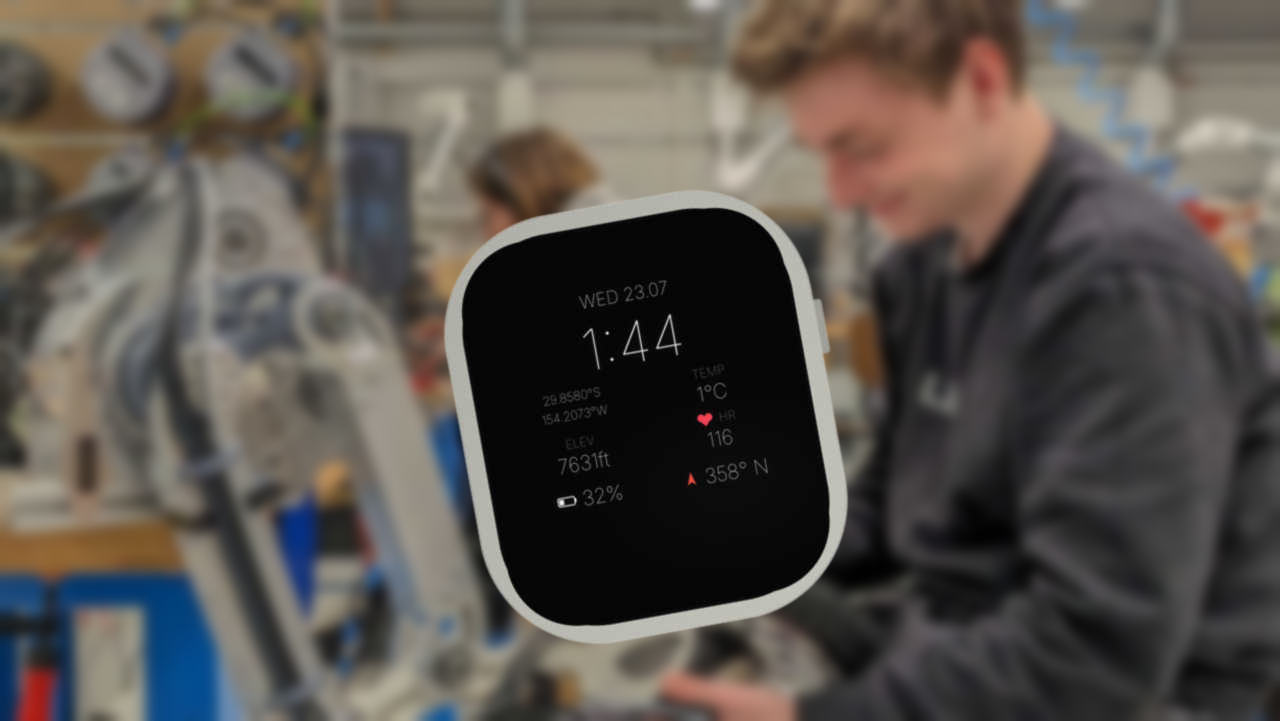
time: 1:44
